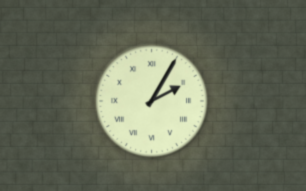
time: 2:05
